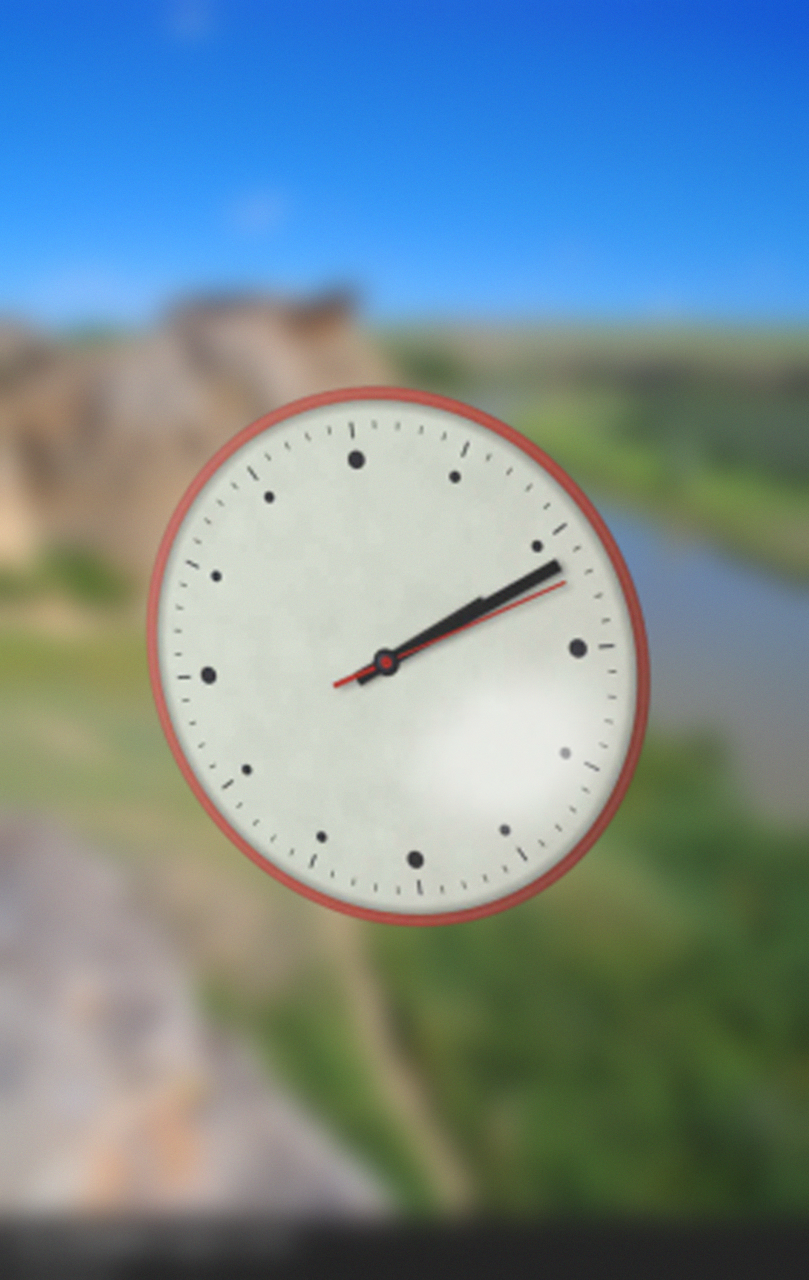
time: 2:11:12
